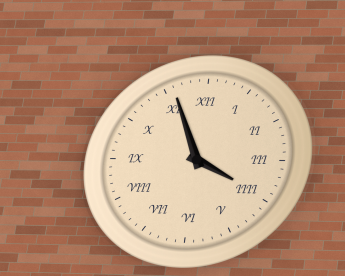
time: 3:56
